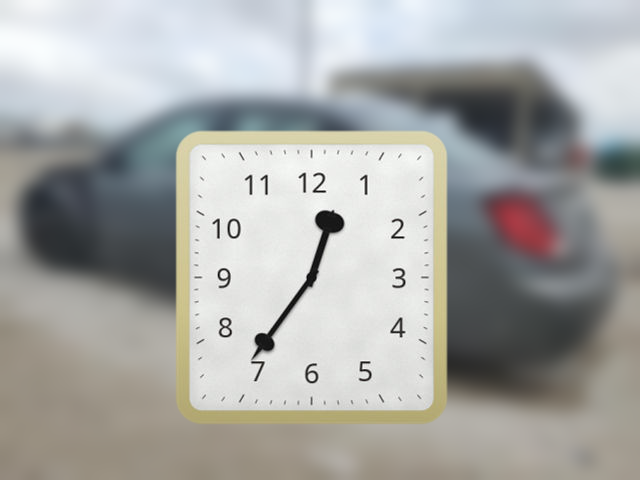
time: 12:36
